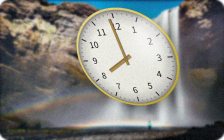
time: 7:59
